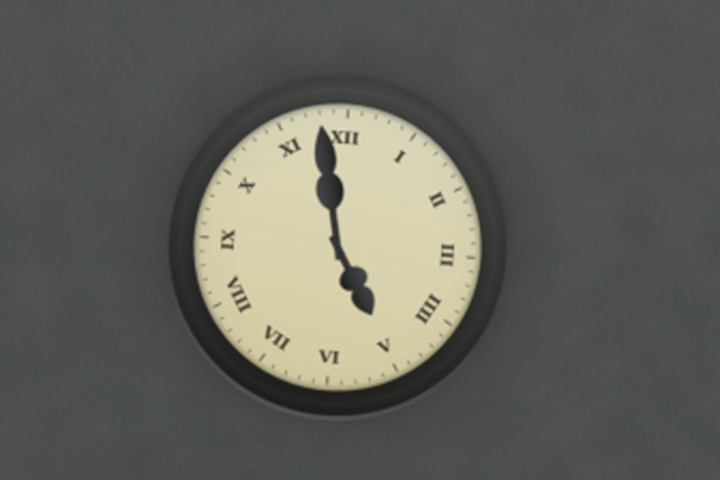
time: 4:58
